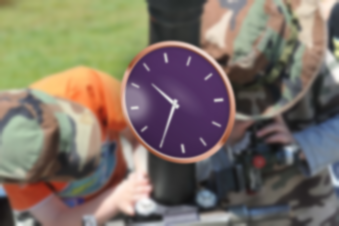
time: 10:35
